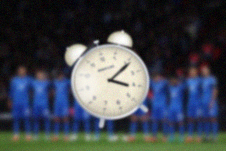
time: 4:11
